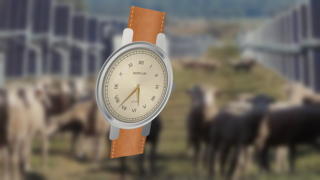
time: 5:37
